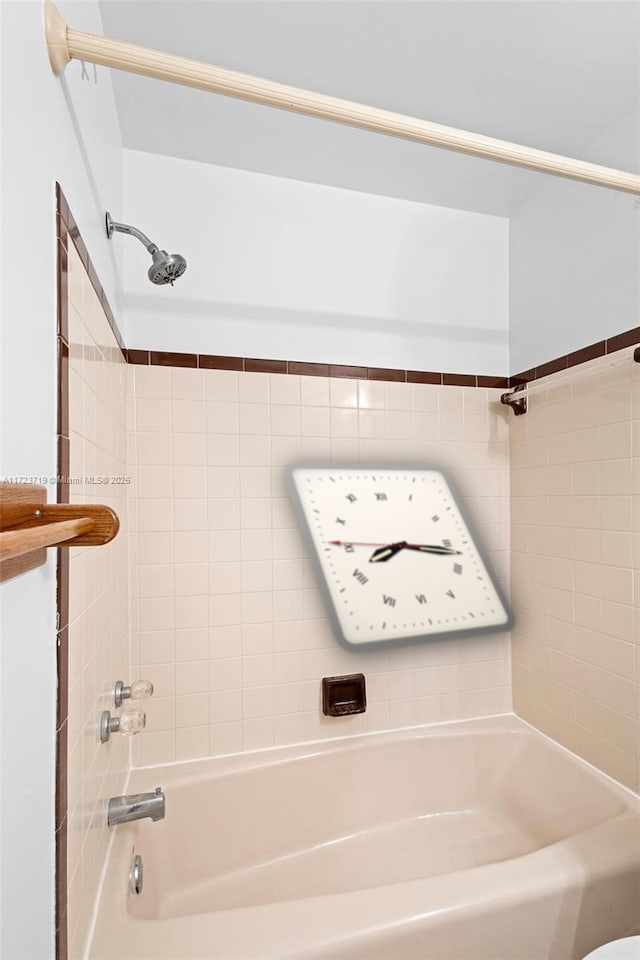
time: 8:16:46
